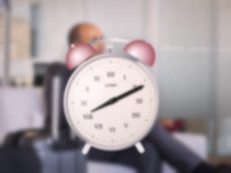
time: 8:11
